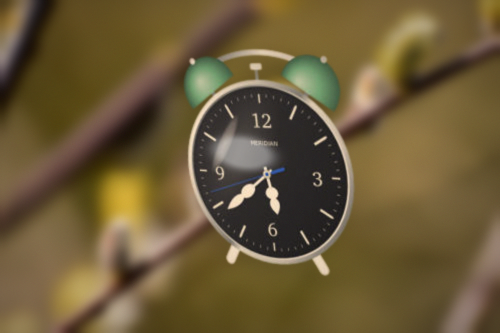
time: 5:38:42
